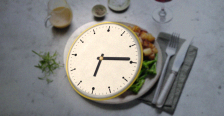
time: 6:14
